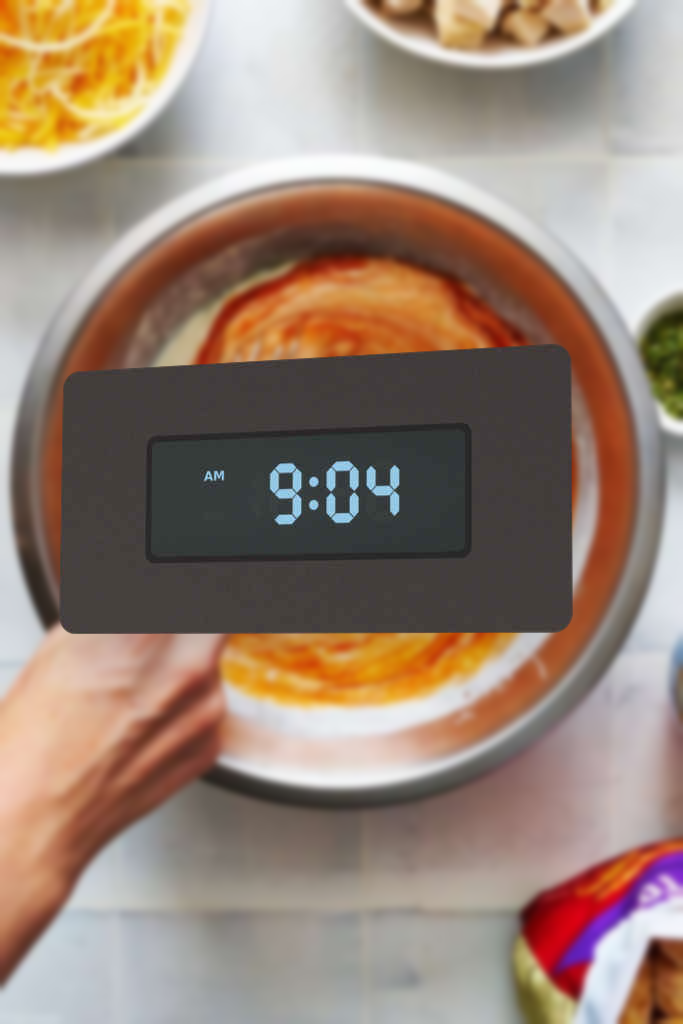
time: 9:04
